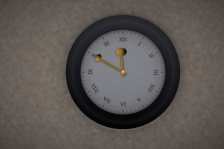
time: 11:50
